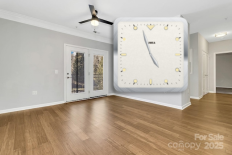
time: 4:57
